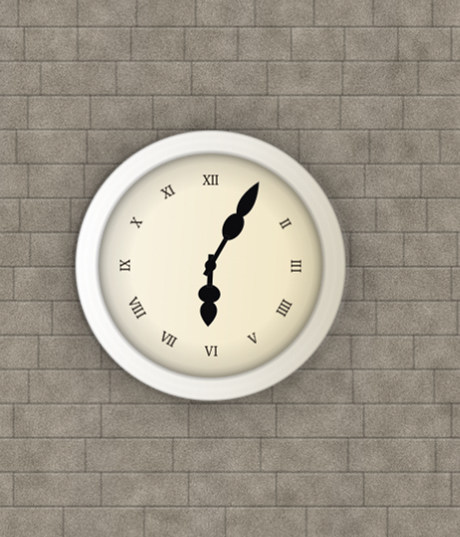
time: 6:05
